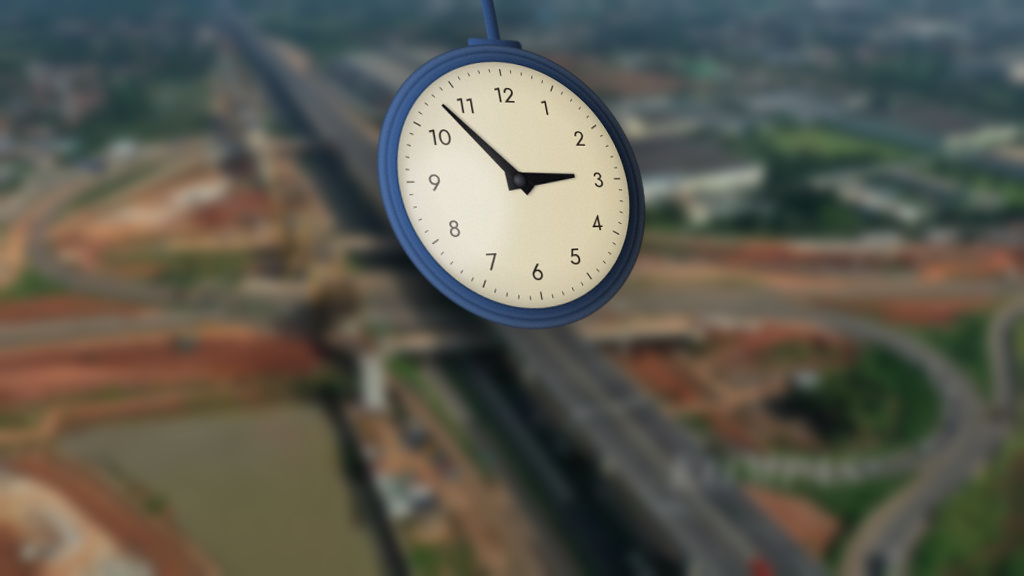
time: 2:53
